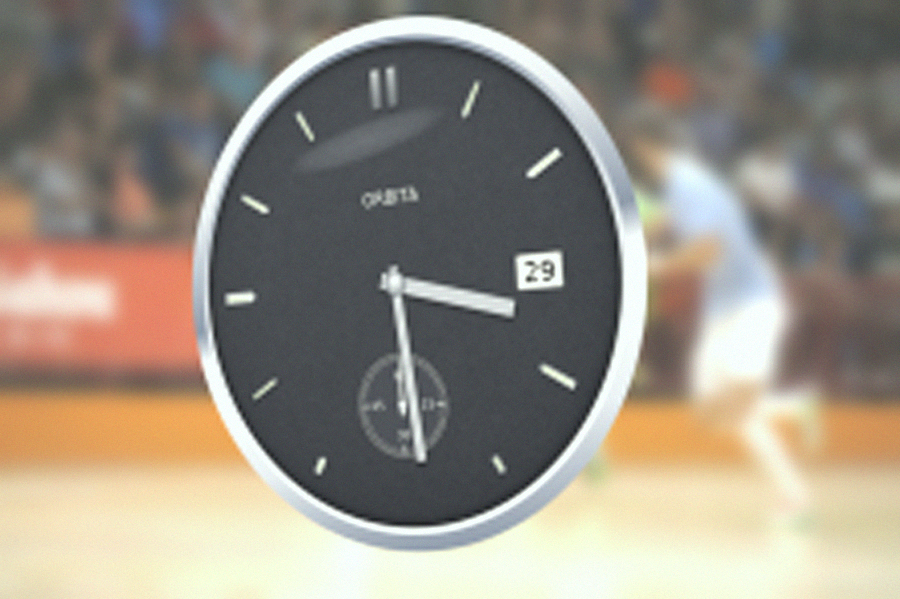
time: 3:29
